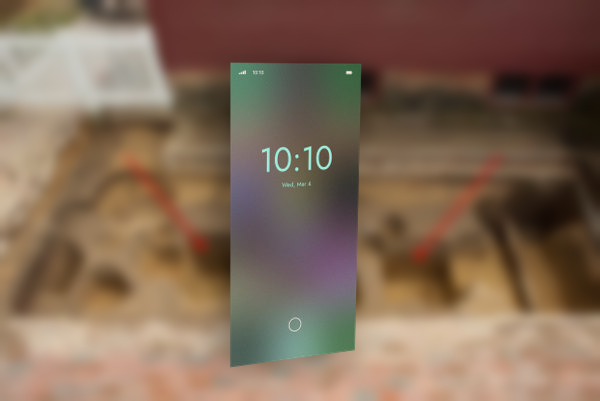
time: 10:10
